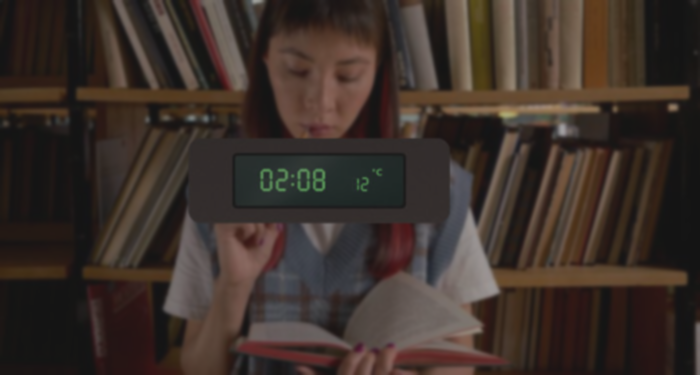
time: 2:08
